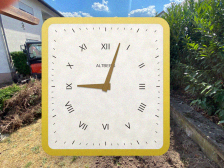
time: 9:03
